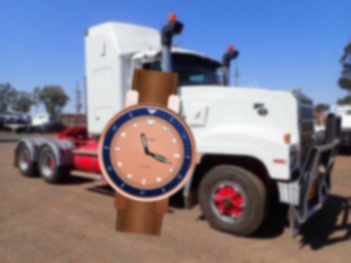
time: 11:18
